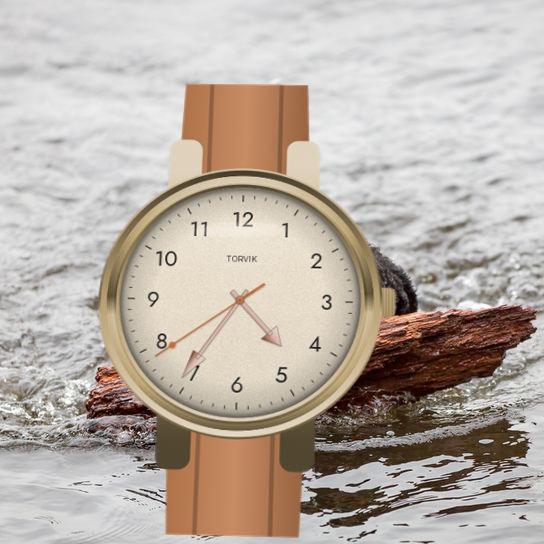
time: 4:35:39
